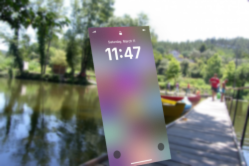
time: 11:47
